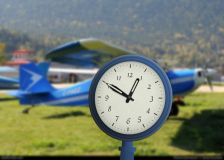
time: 12:50
